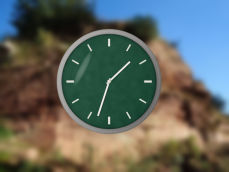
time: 1:33
